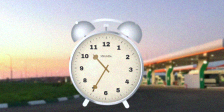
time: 10:35
